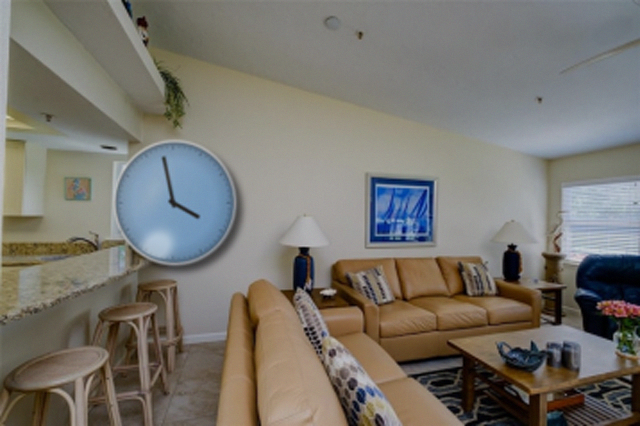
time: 3:58
